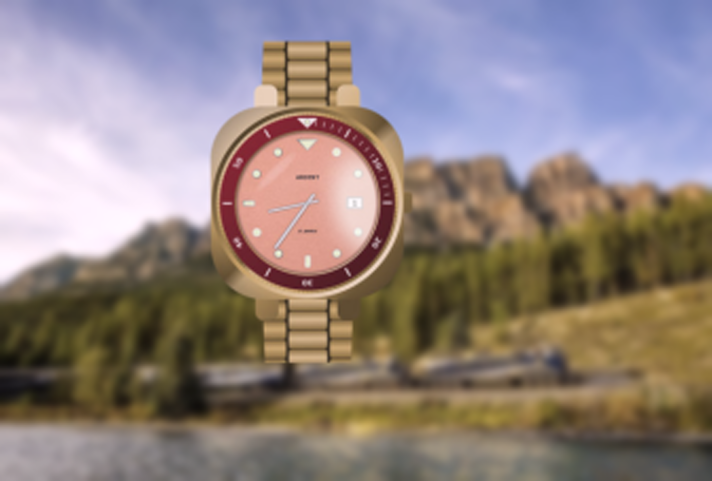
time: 8:36
